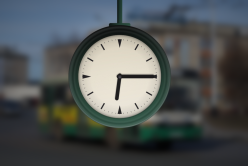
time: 6:15
